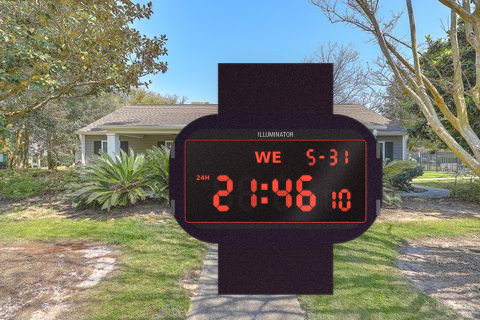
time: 21:46:10
